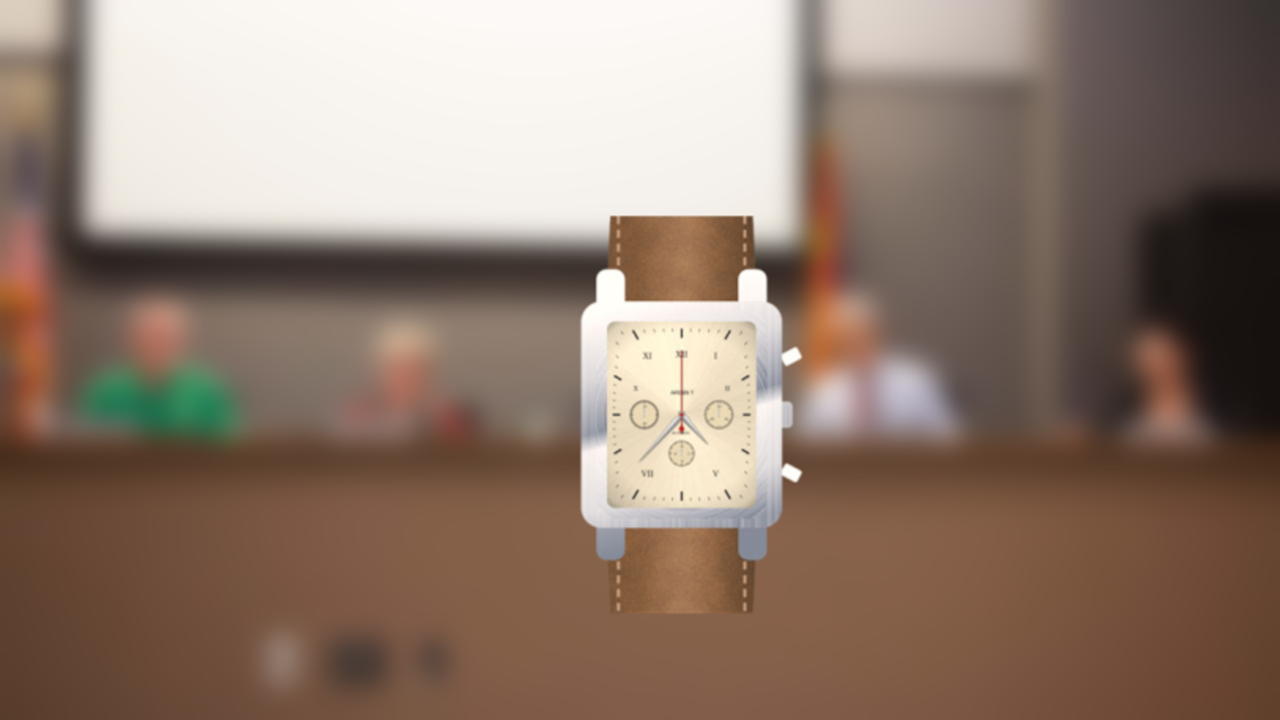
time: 4:37
